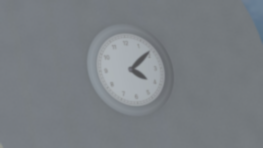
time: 4:09
